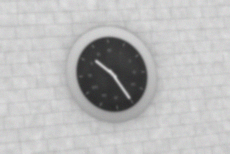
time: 10:25
